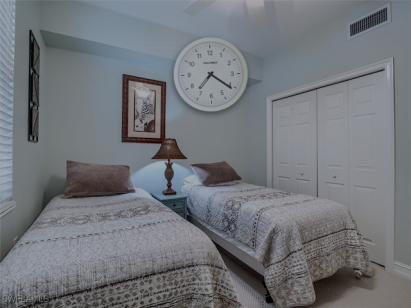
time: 7:21
